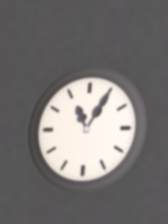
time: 11:05
